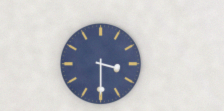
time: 3:30
